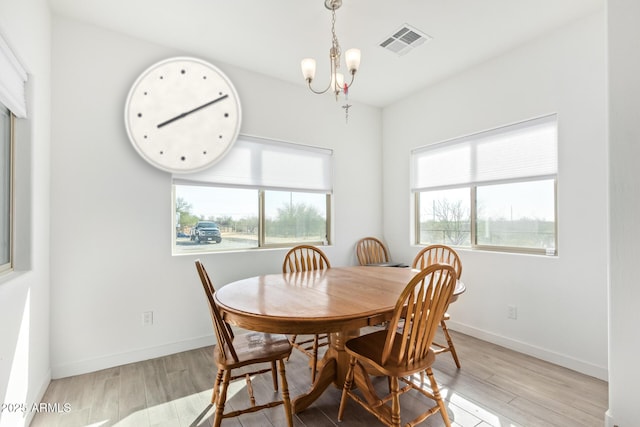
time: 8:11
